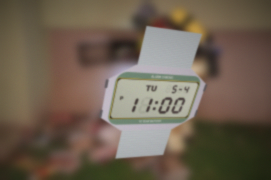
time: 11:00
